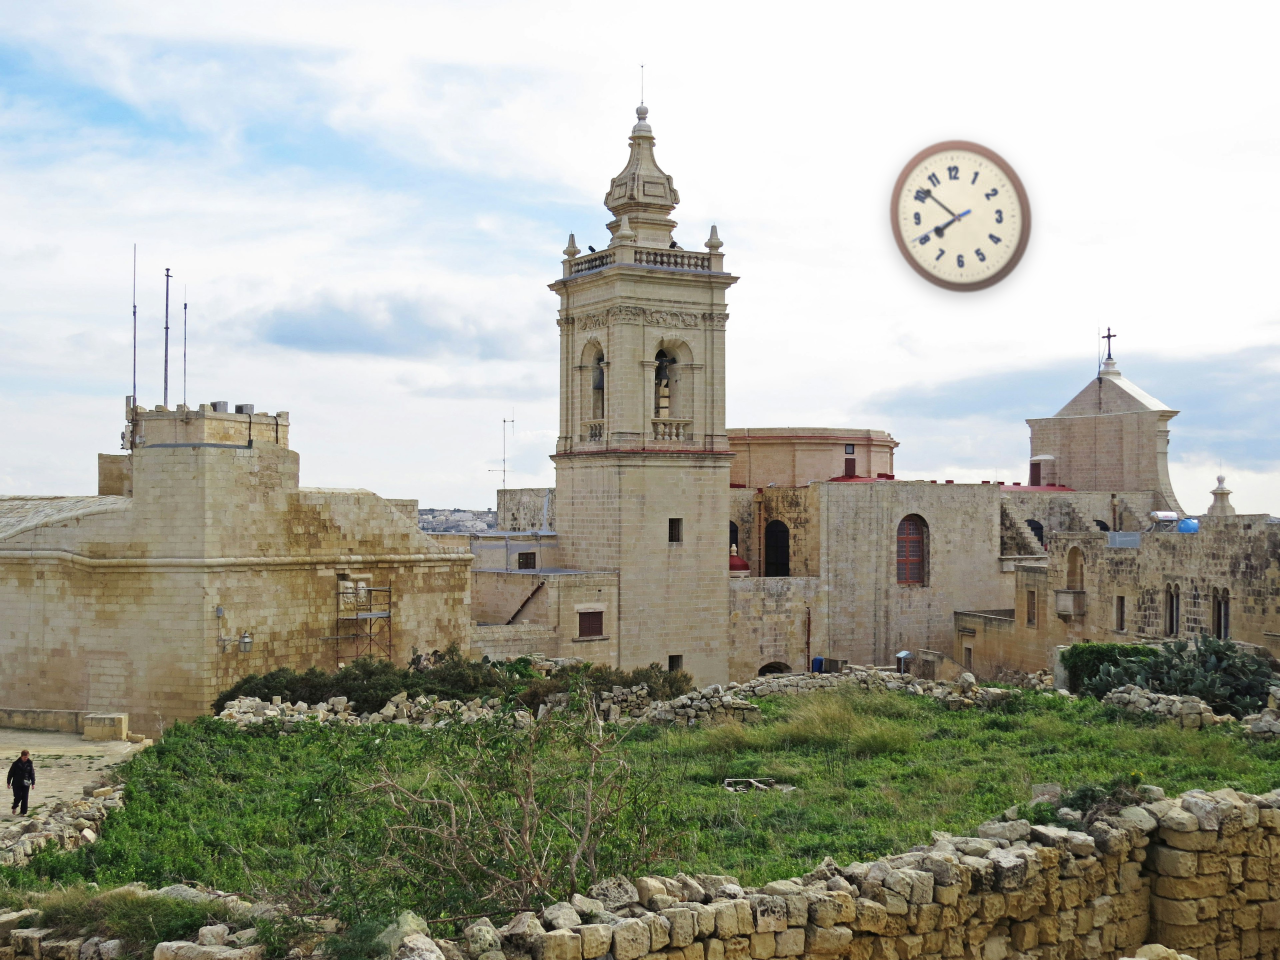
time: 7:51:41
